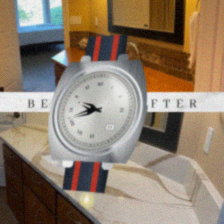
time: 9:42
